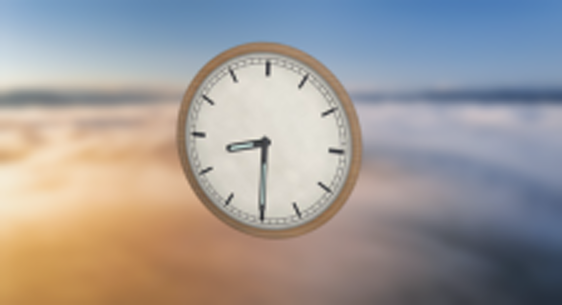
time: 8:30
